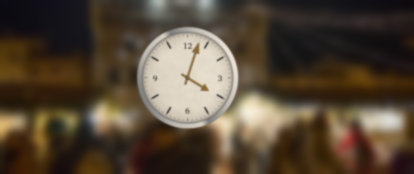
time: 4:03
